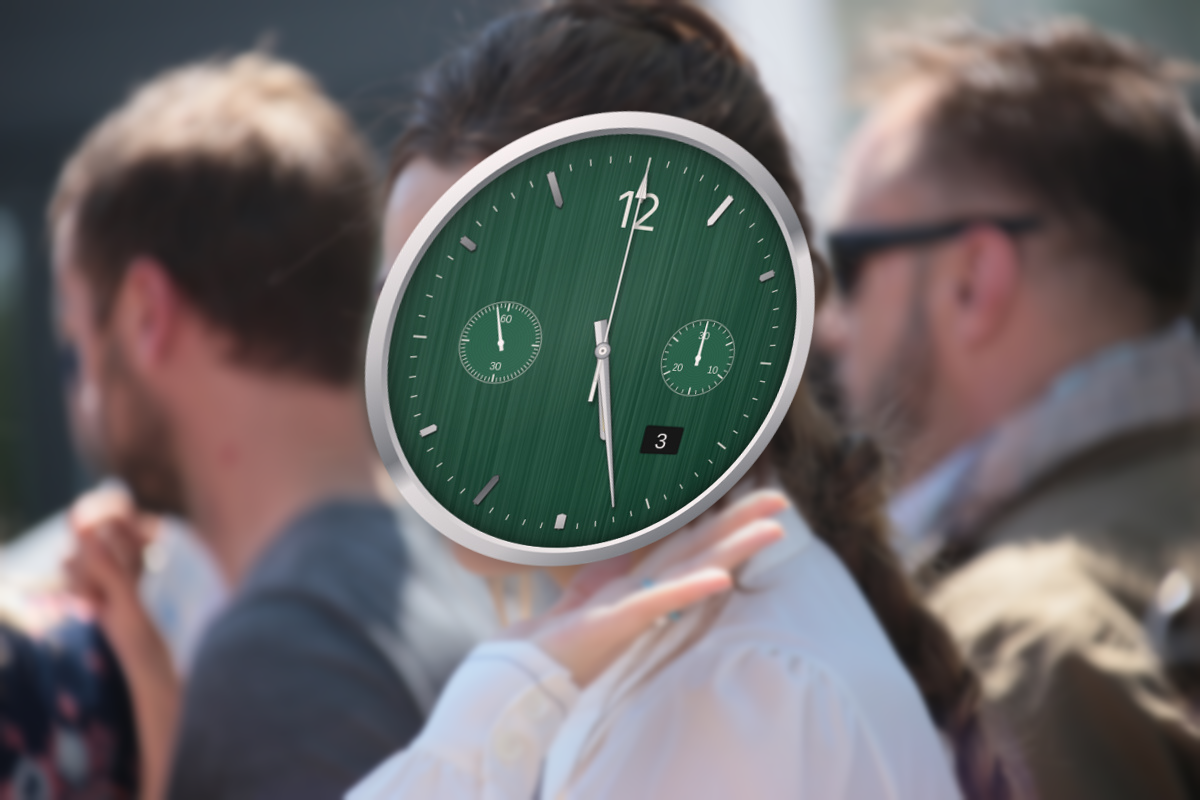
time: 5:26:57
